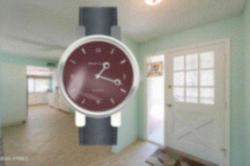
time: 1:18
